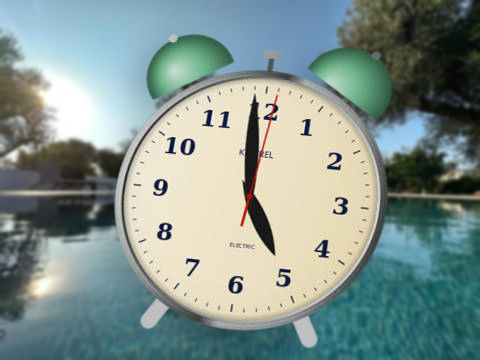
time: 4:59:01
